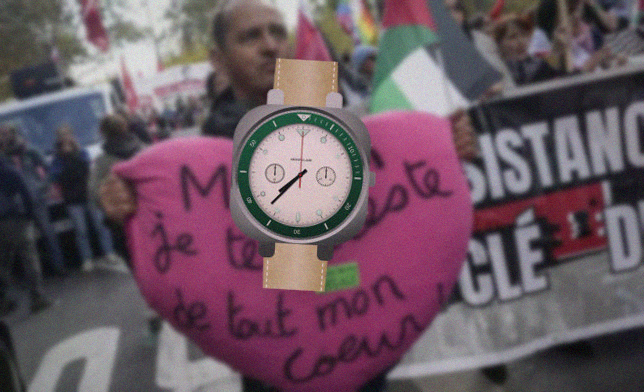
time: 7:37
